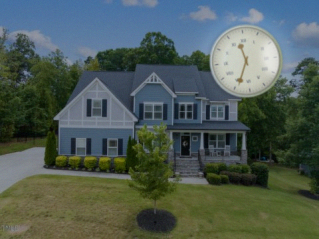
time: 11:34
